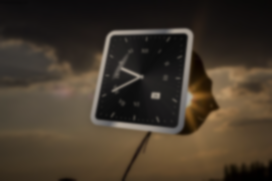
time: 9:40
